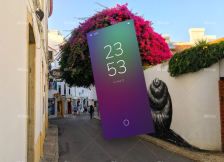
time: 23:53
